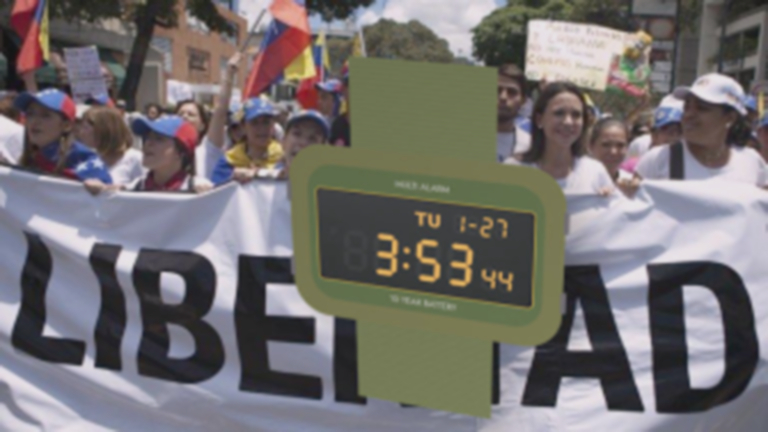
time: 3:53:44
